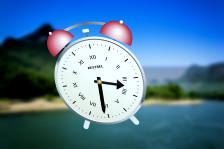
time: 3:31
